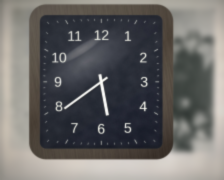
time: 5:39
